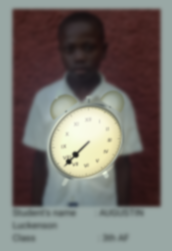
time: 7:38
